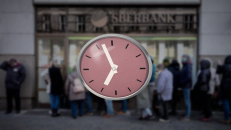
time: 6:57
